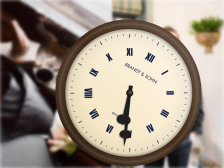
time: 5:26
